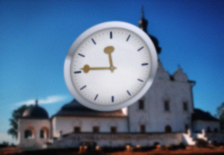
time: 11:46
